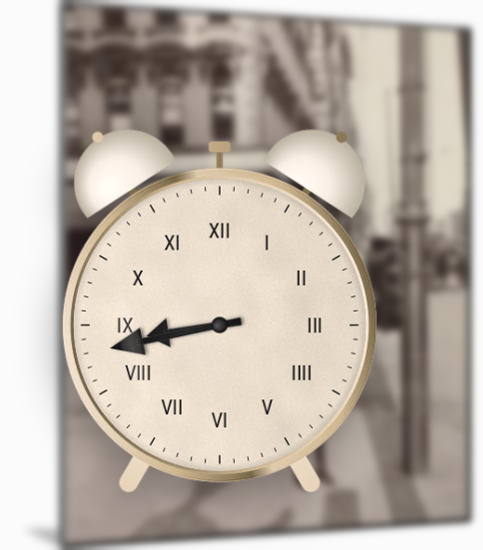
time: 8:43
